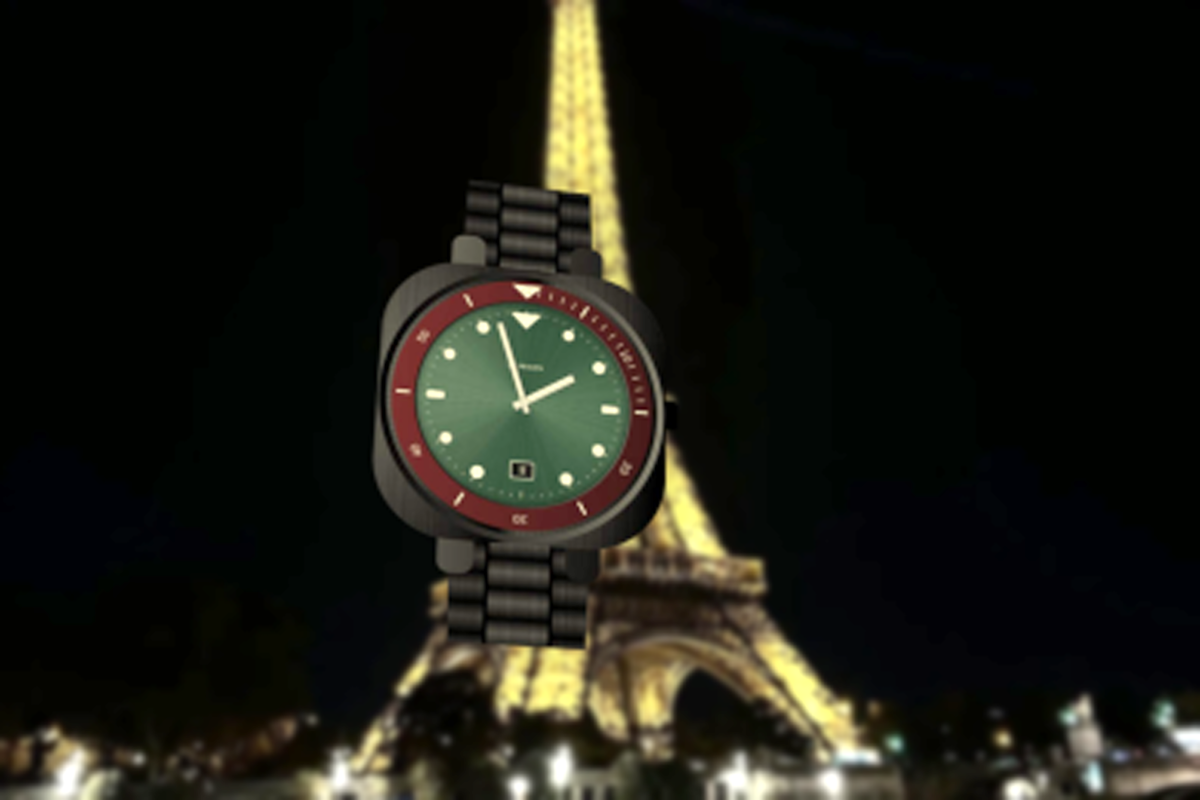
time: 1:57
